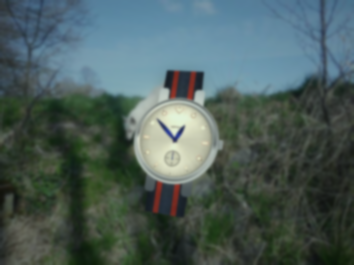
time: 12:52
